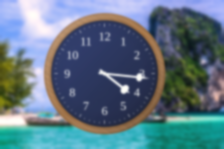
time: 4:16
